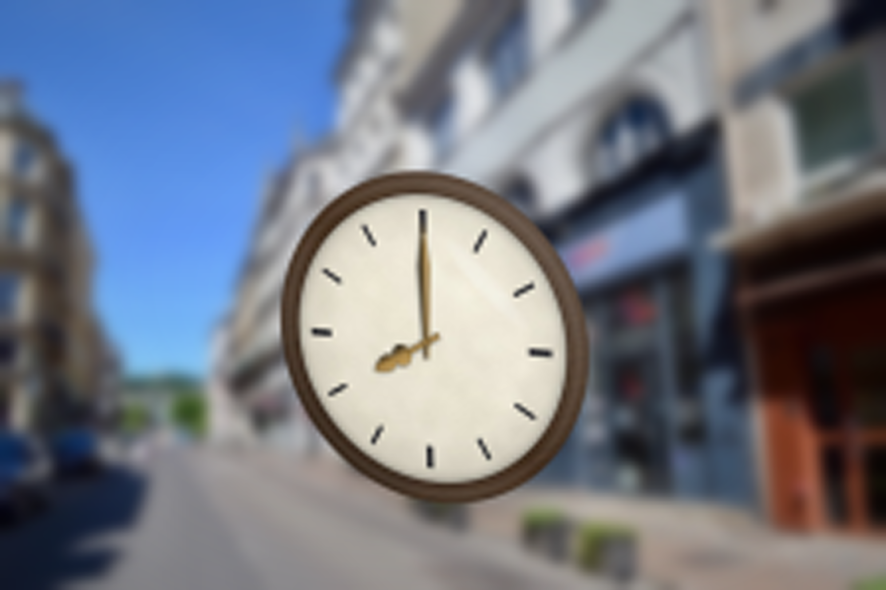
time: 8:00
